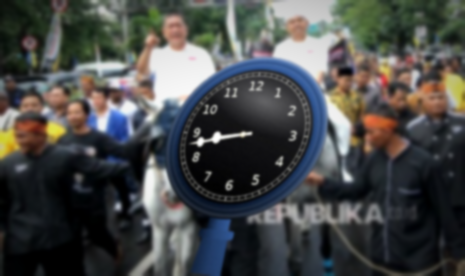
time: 8:43
